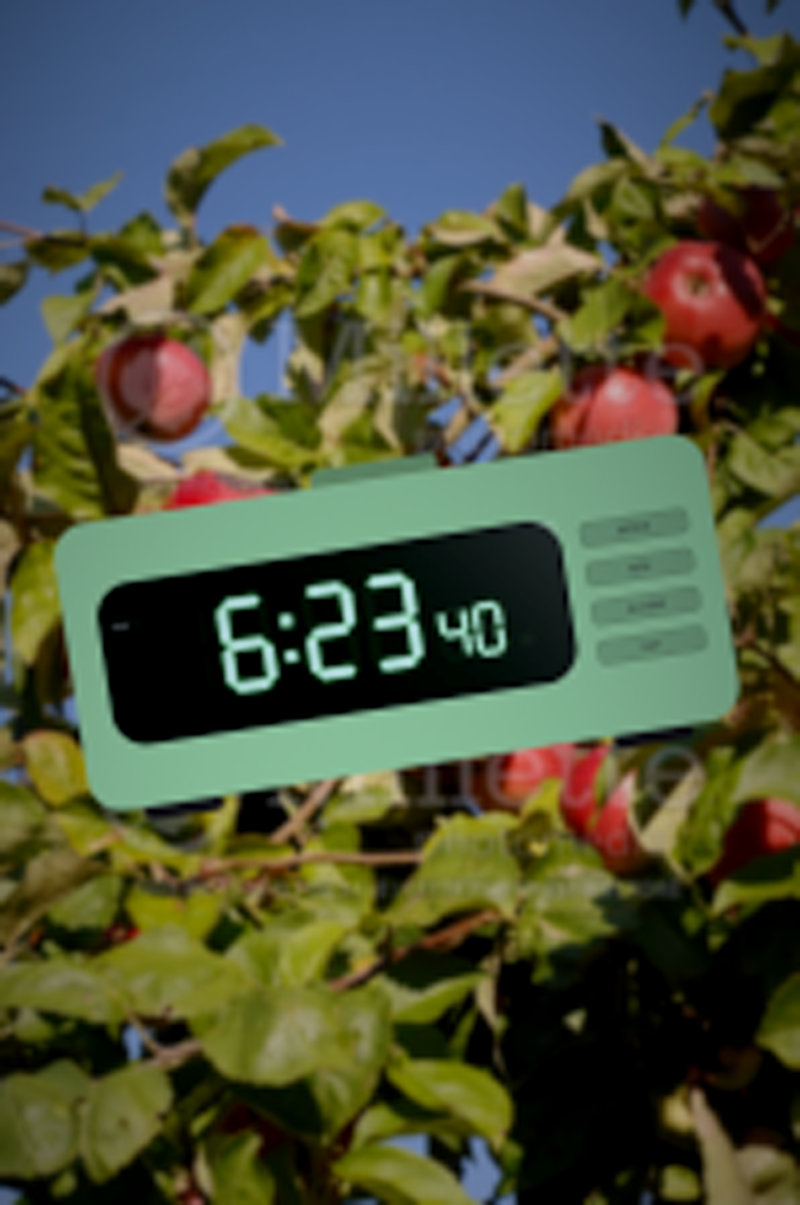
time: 6:23:40
